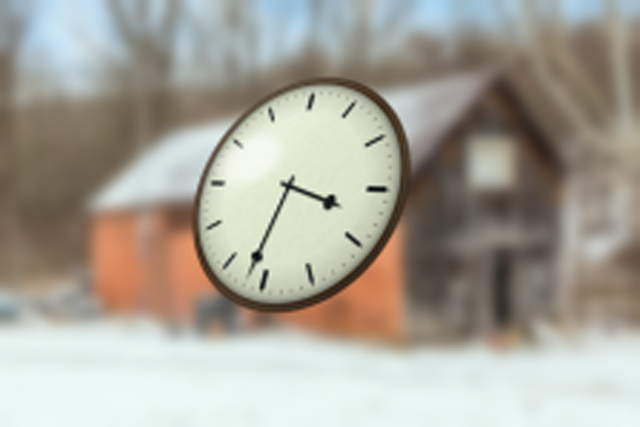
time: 3:32
